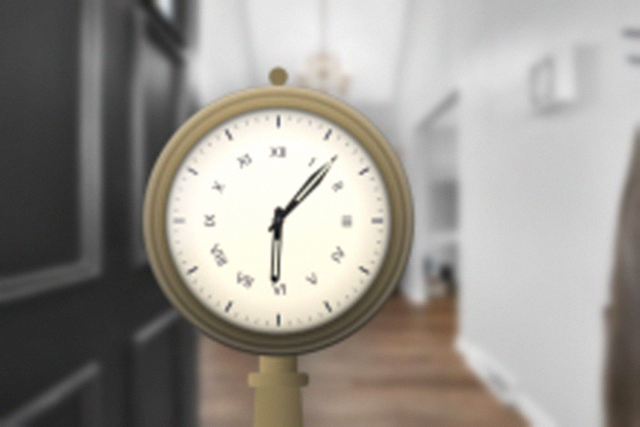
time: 6:07
